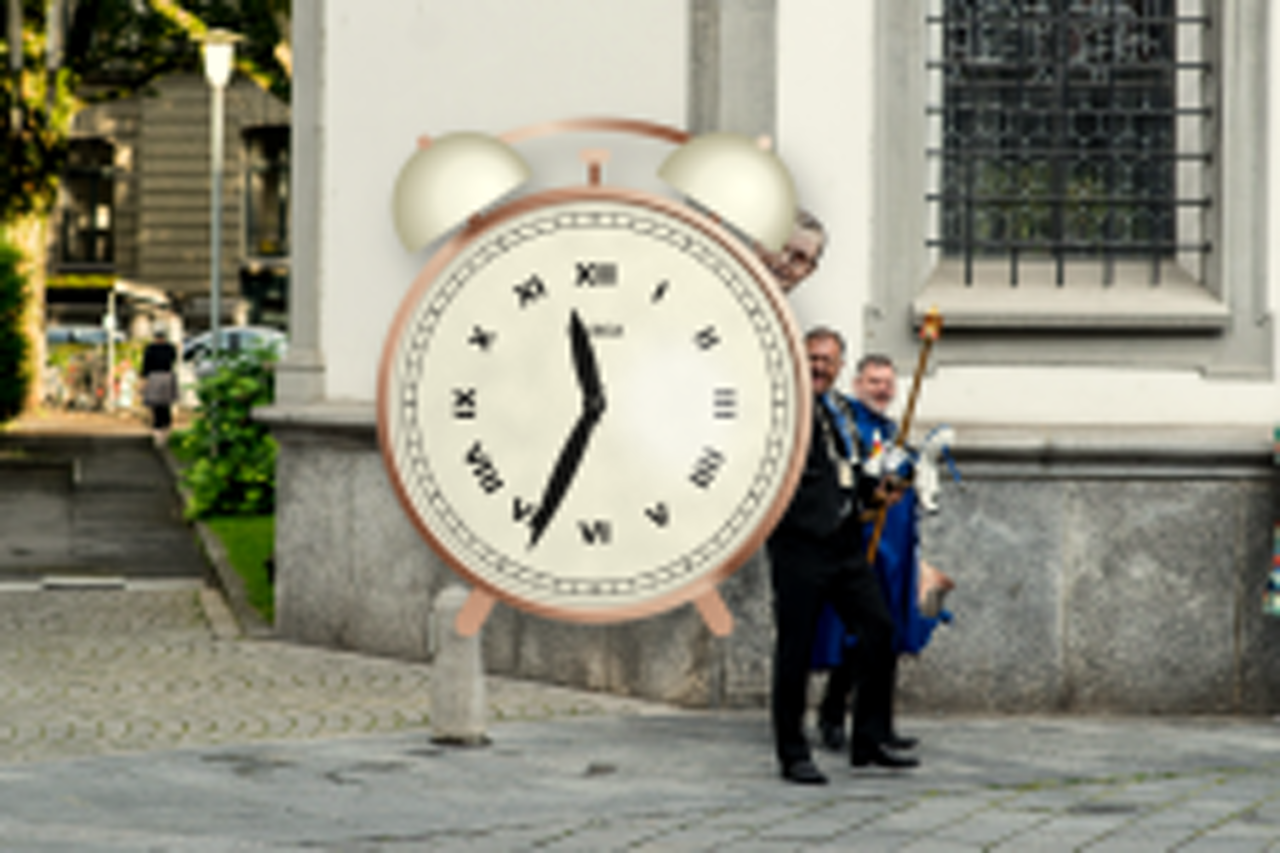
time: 11:34
